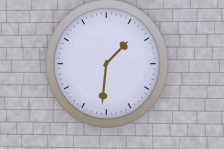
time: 1:31
